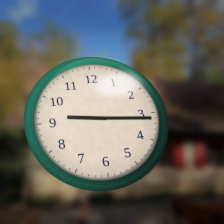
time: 9:16
